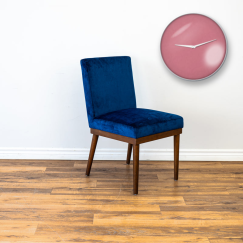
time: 9:12
